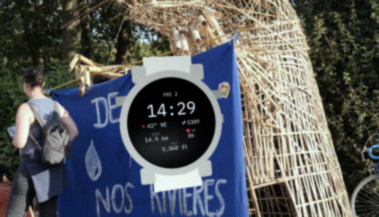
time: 14:29
